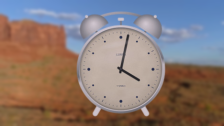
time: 4:02
